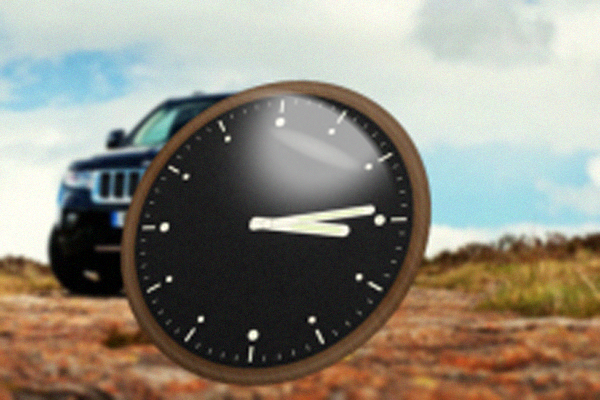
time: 3:14
